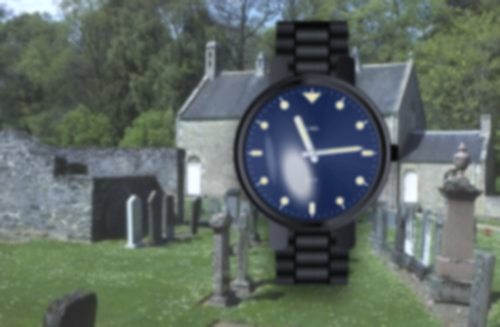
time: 11:14
